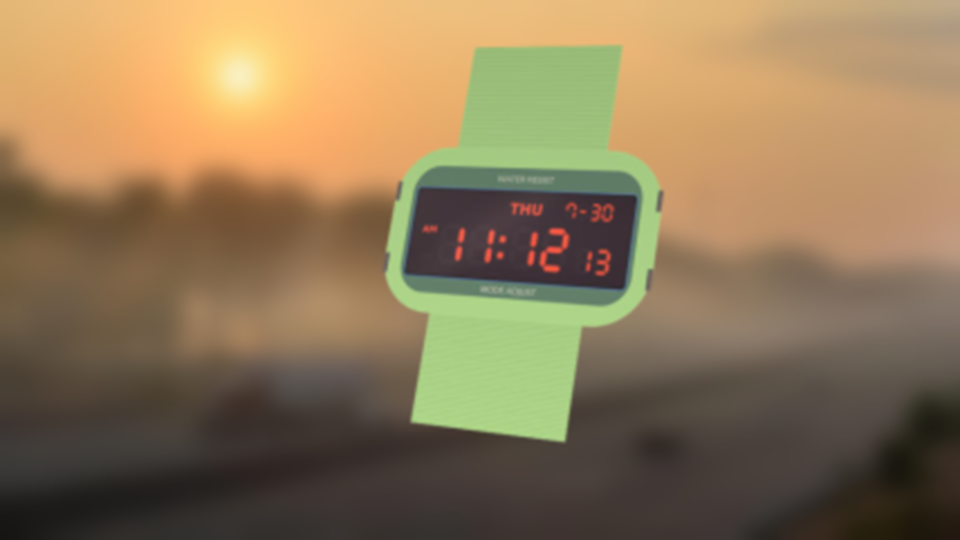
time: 11:12:13
